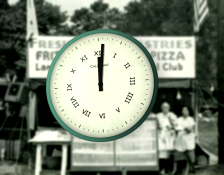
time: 12:01
